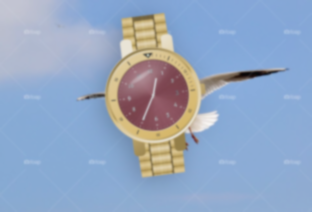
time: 12:35
